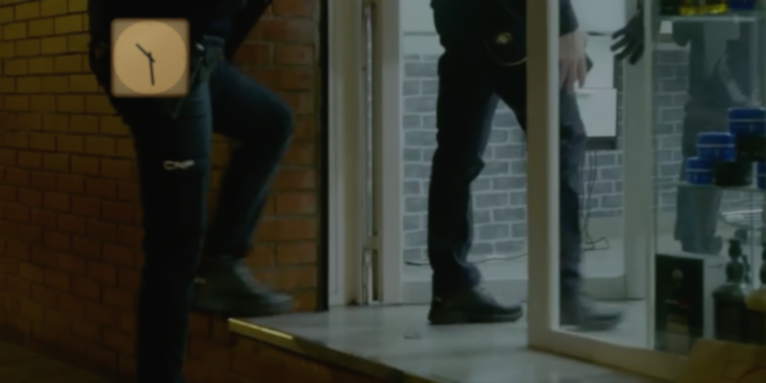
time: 10:29
